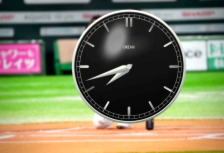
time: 7:42
